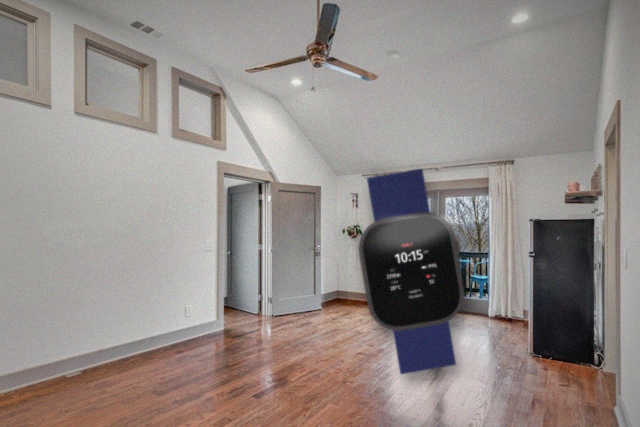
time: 10:15
